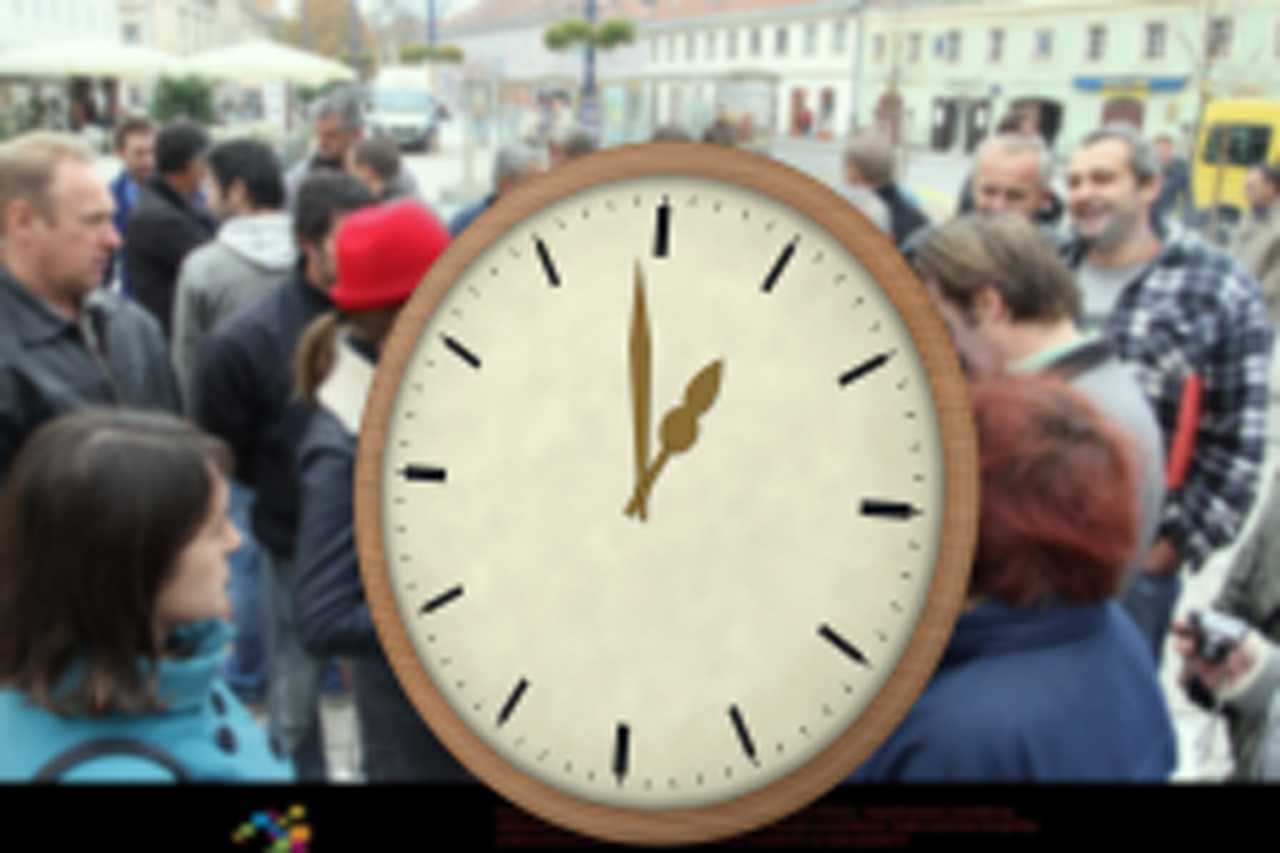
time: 12:59
